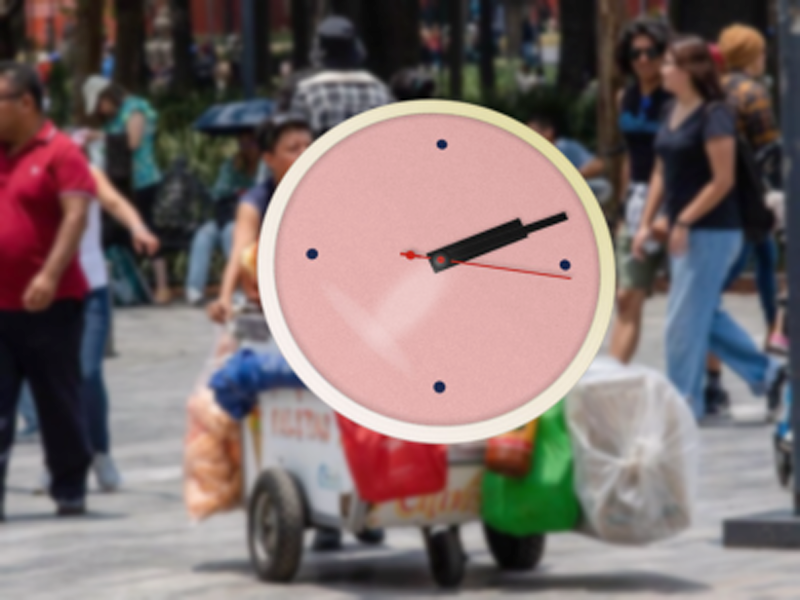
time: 2:11:16
